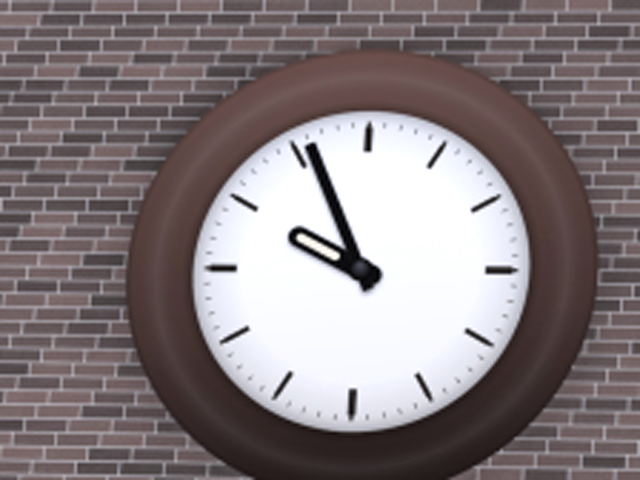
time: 9:56
